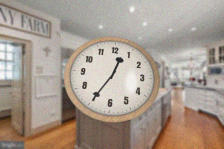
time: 12:35
